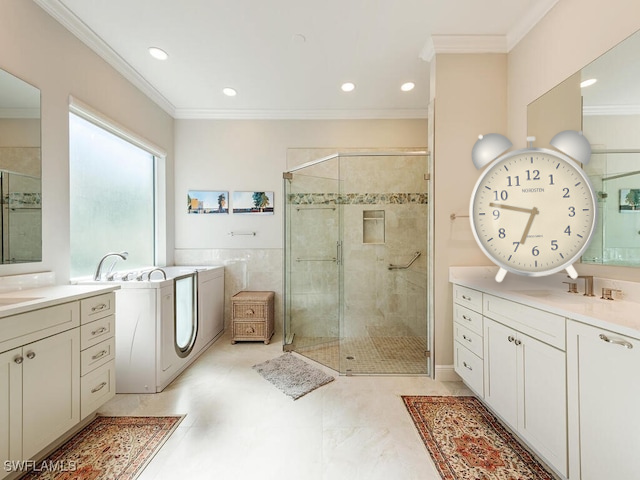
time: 6:47
